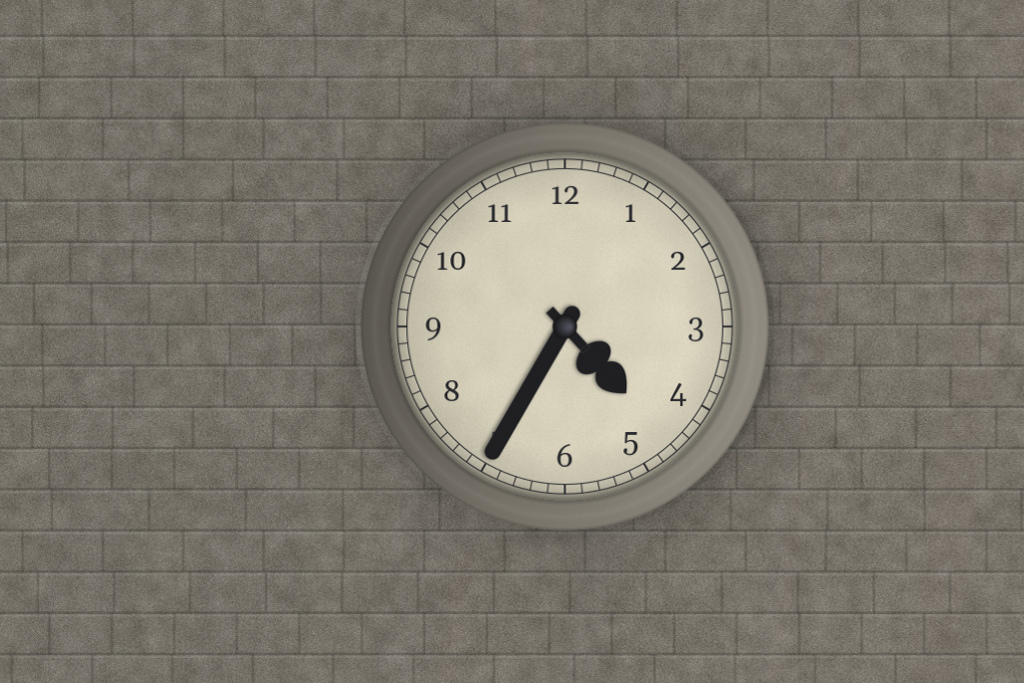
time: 4:35
